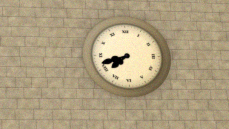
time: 7:42
